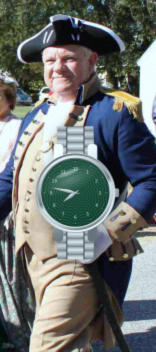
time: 7:47
